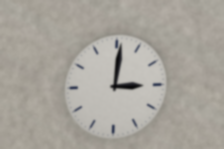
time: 3:01
